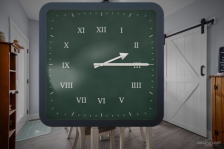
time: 2:15
